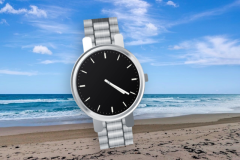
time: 4:21
